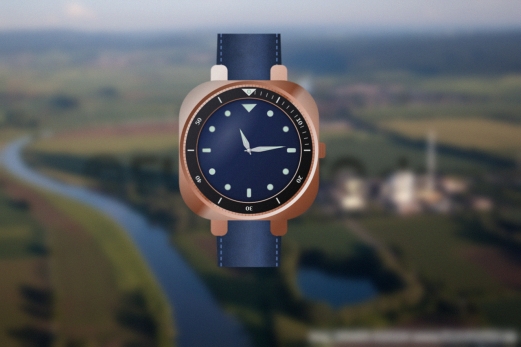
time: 11:14
